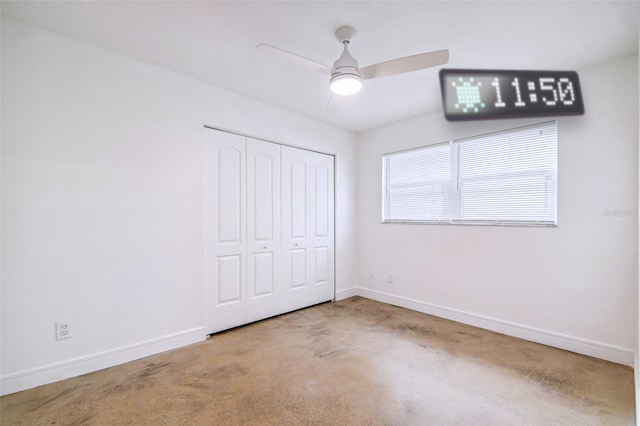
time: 11:50
